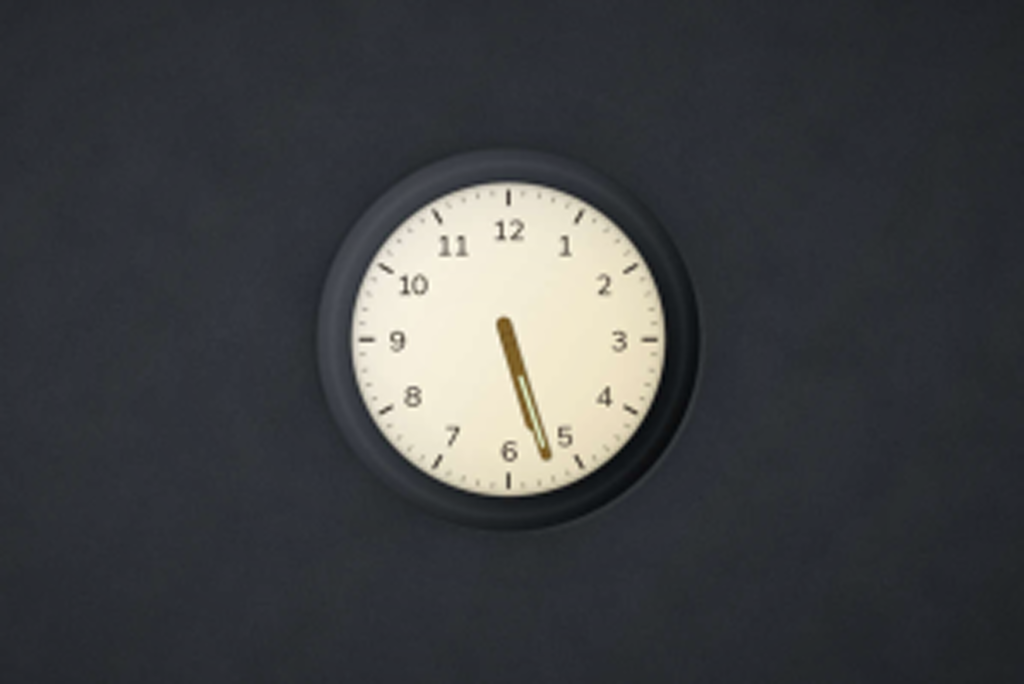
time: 5:27
